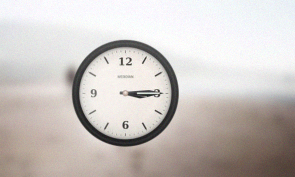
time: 3:15
